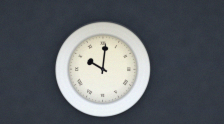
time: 10:01
